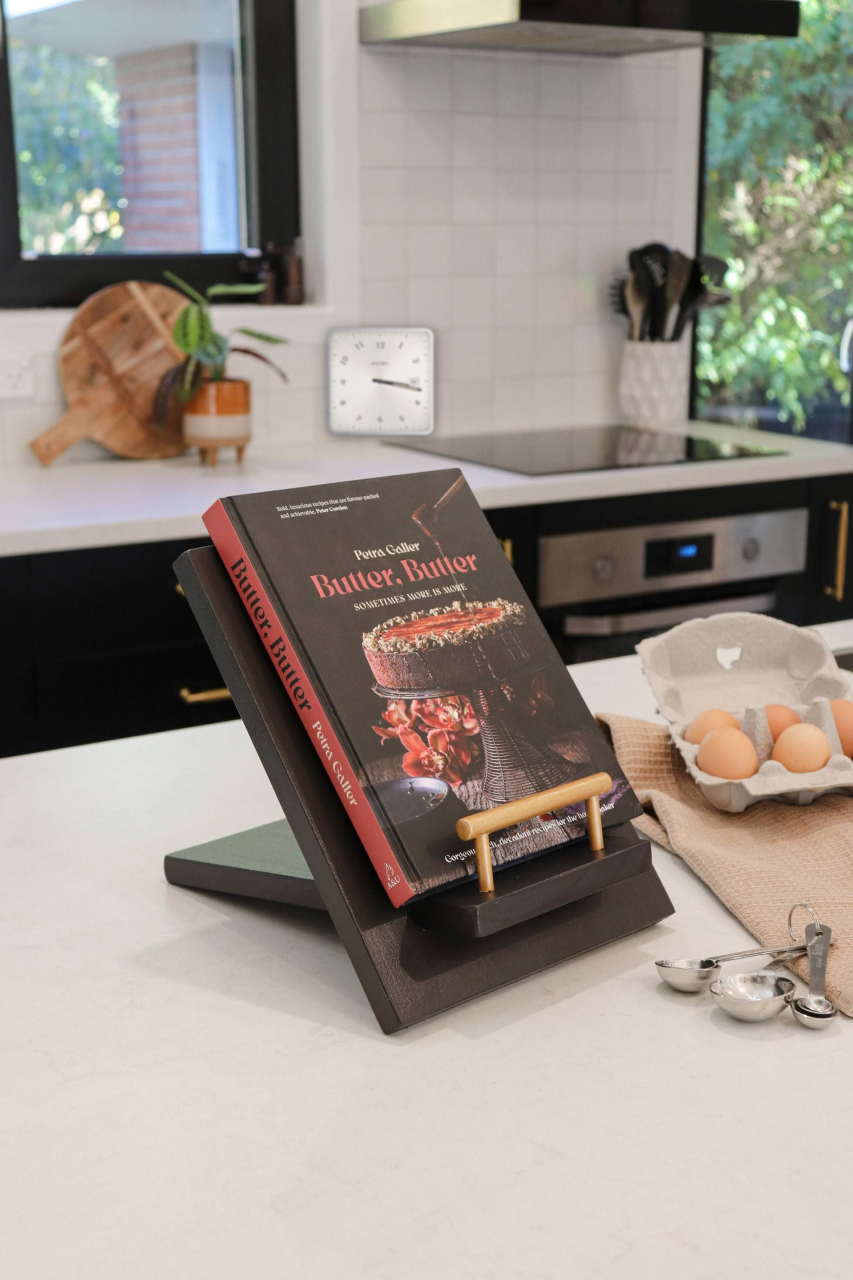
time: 3:17
